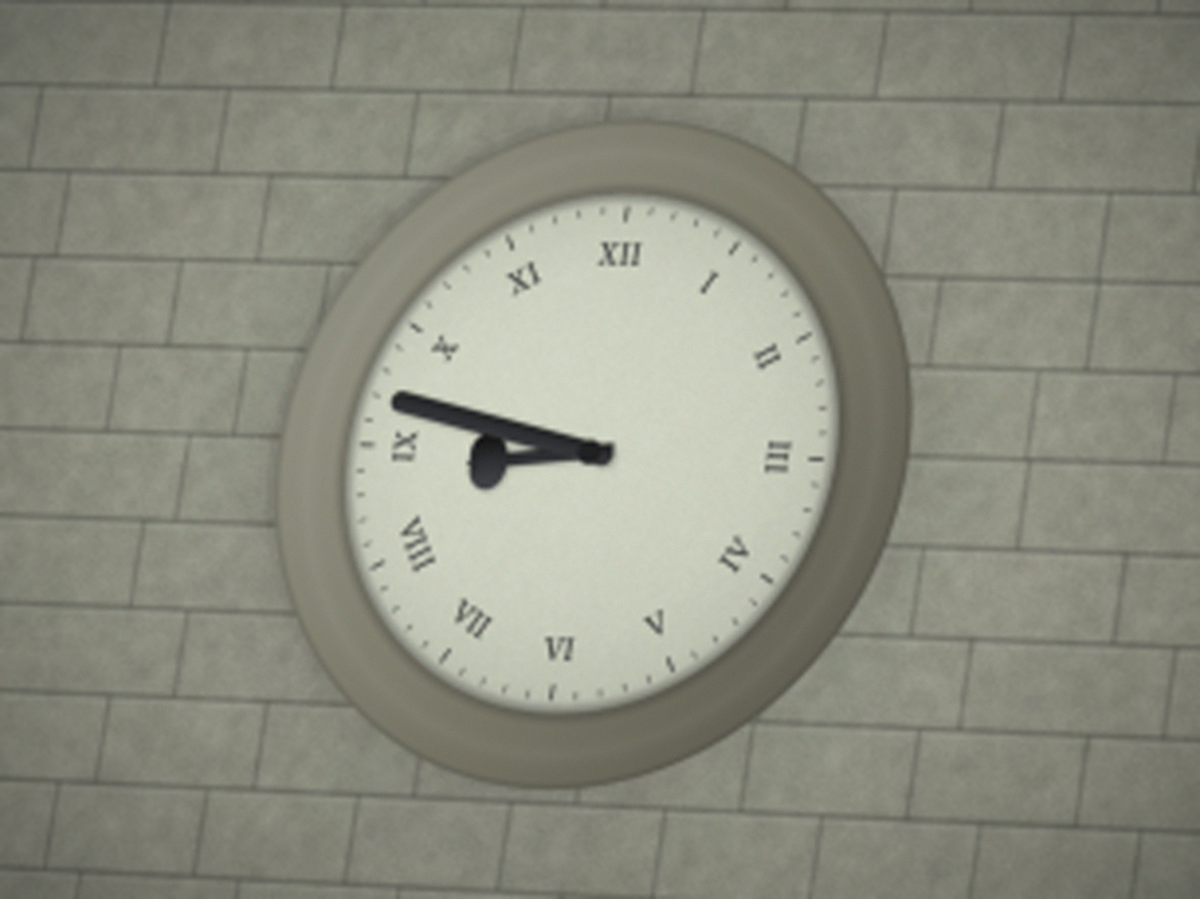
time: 8:47
